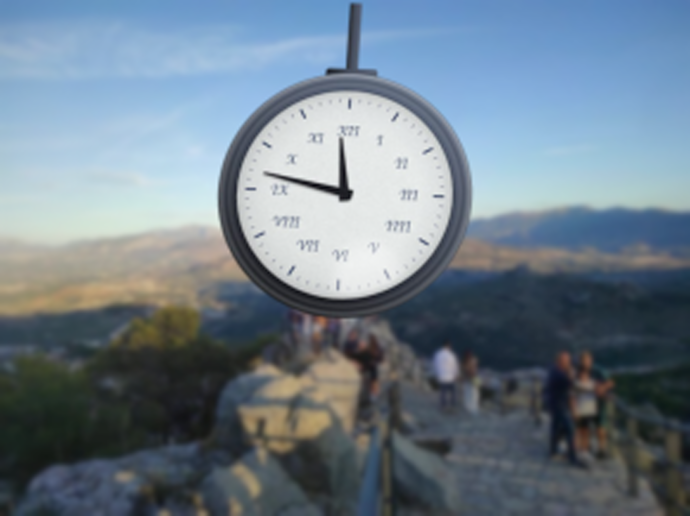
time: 11:47
